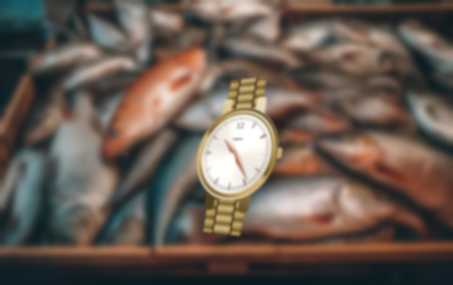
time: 10:24
